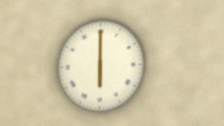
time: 6:00
